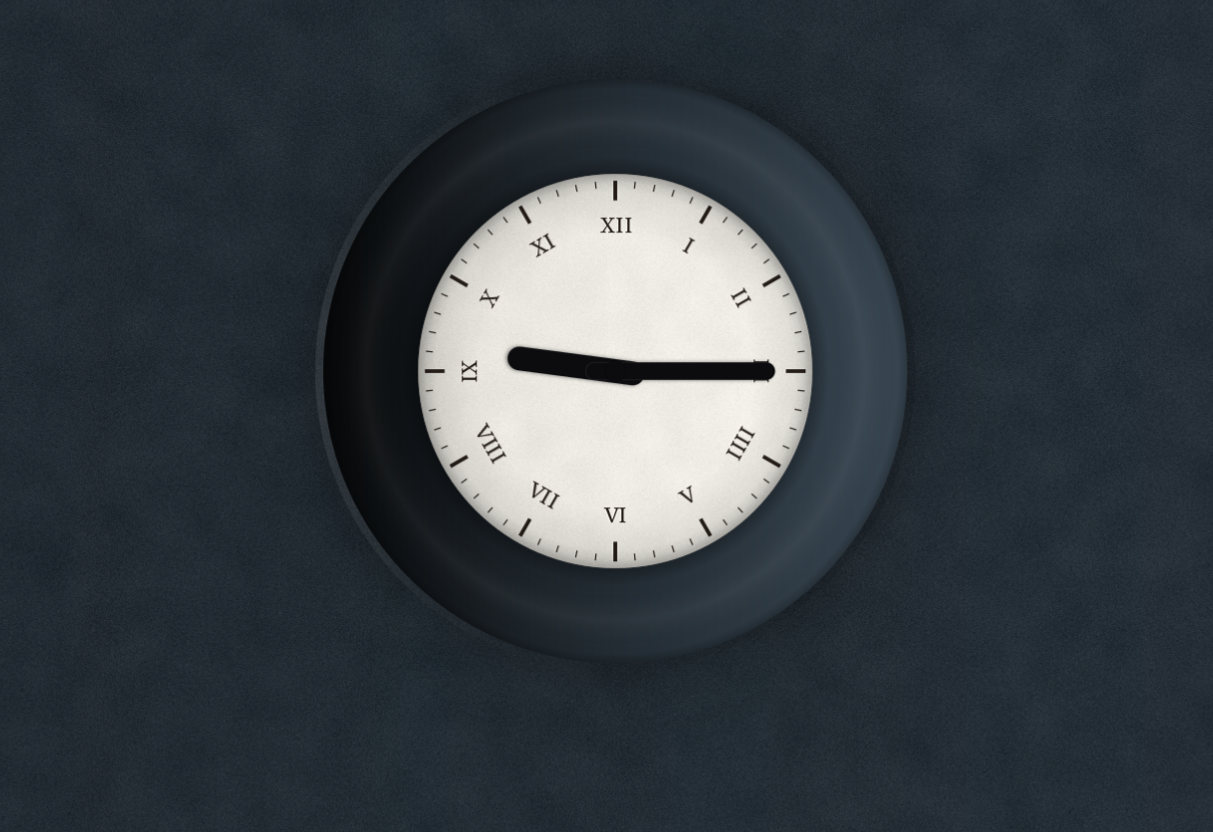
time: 9:15
